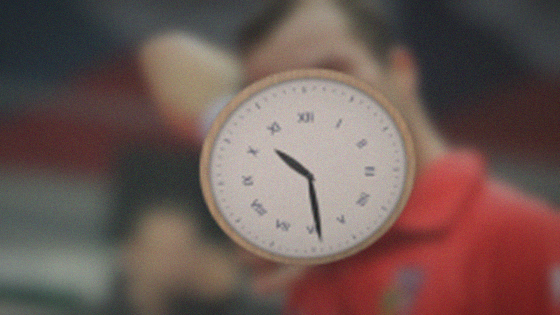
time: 10:29
